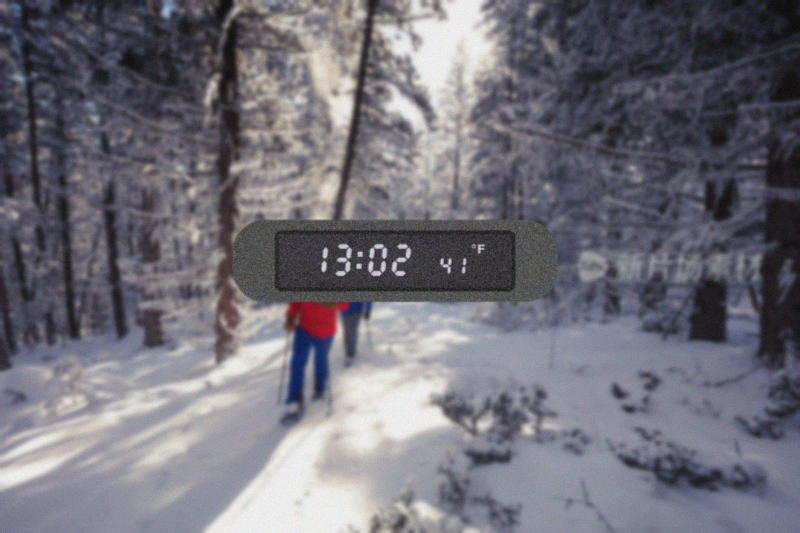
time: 13:02
